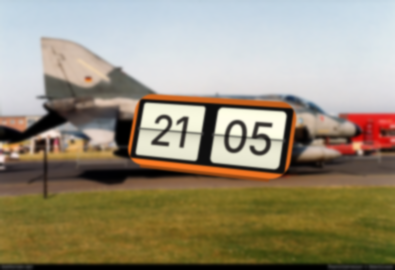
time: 21:05
